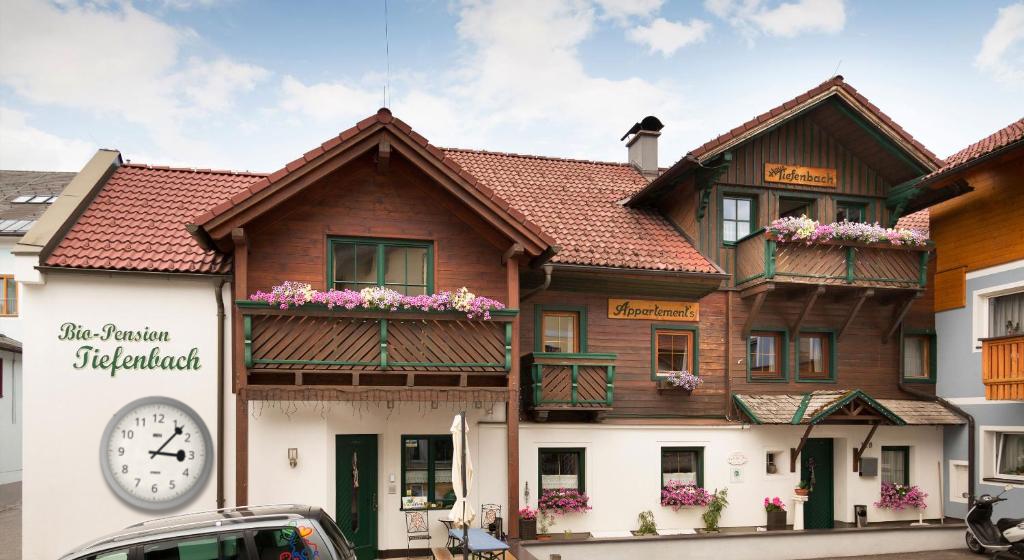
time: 3:07
